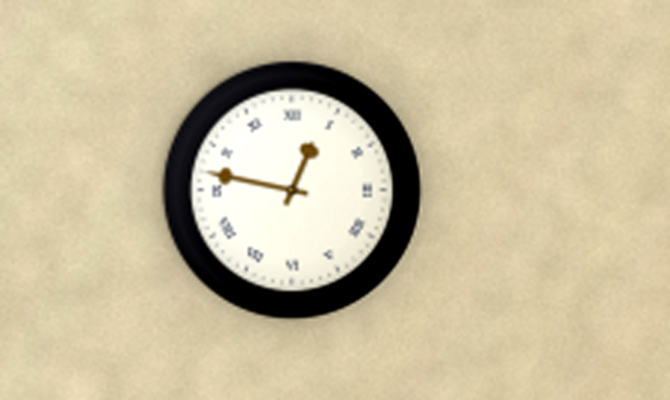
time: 12:47
